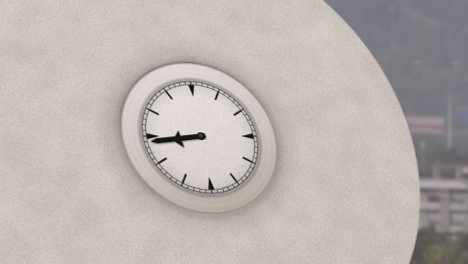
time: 8:44
